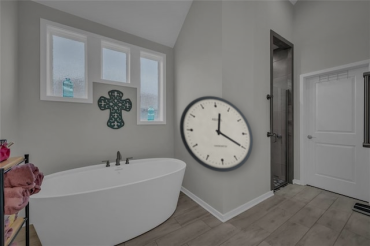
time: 12:20
